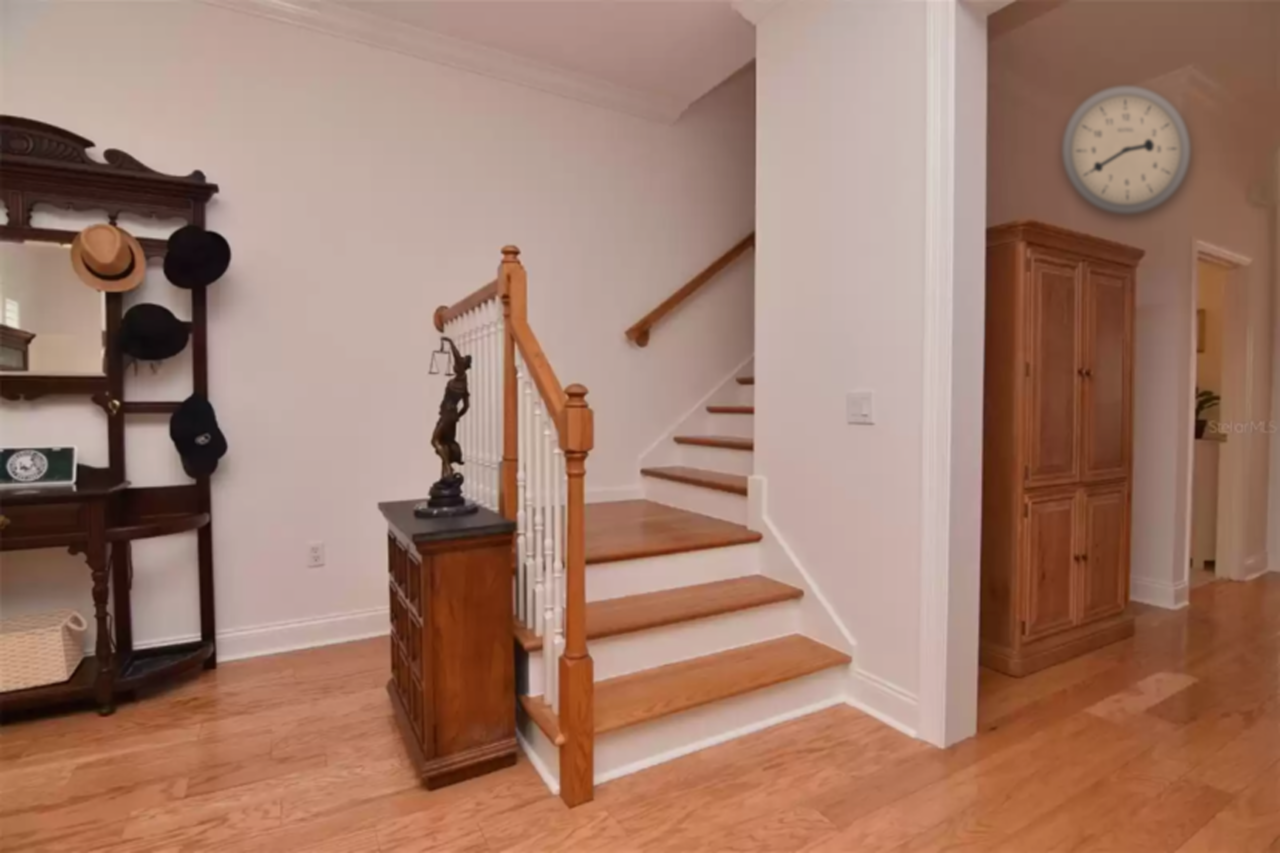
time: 2:40
